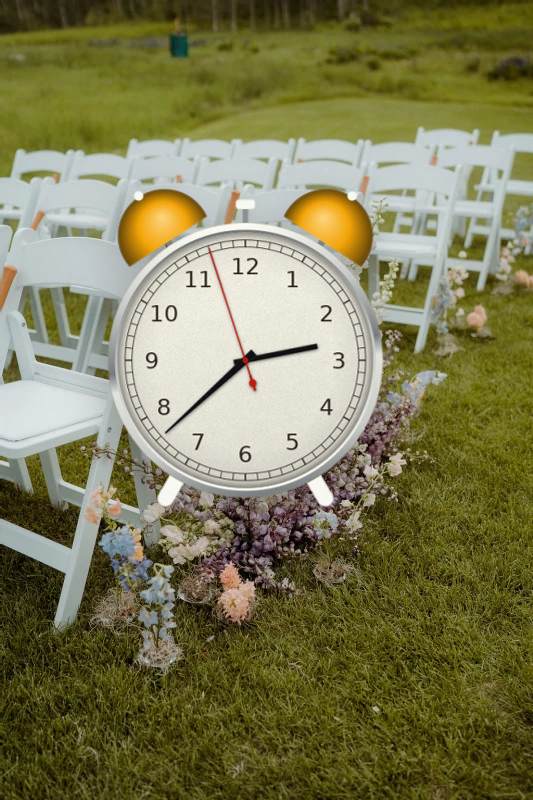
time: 2:37:57
